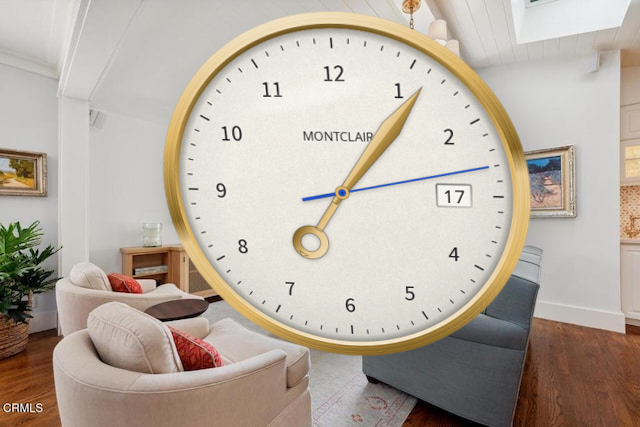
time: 7:06:13
